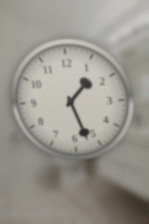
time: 1:27
